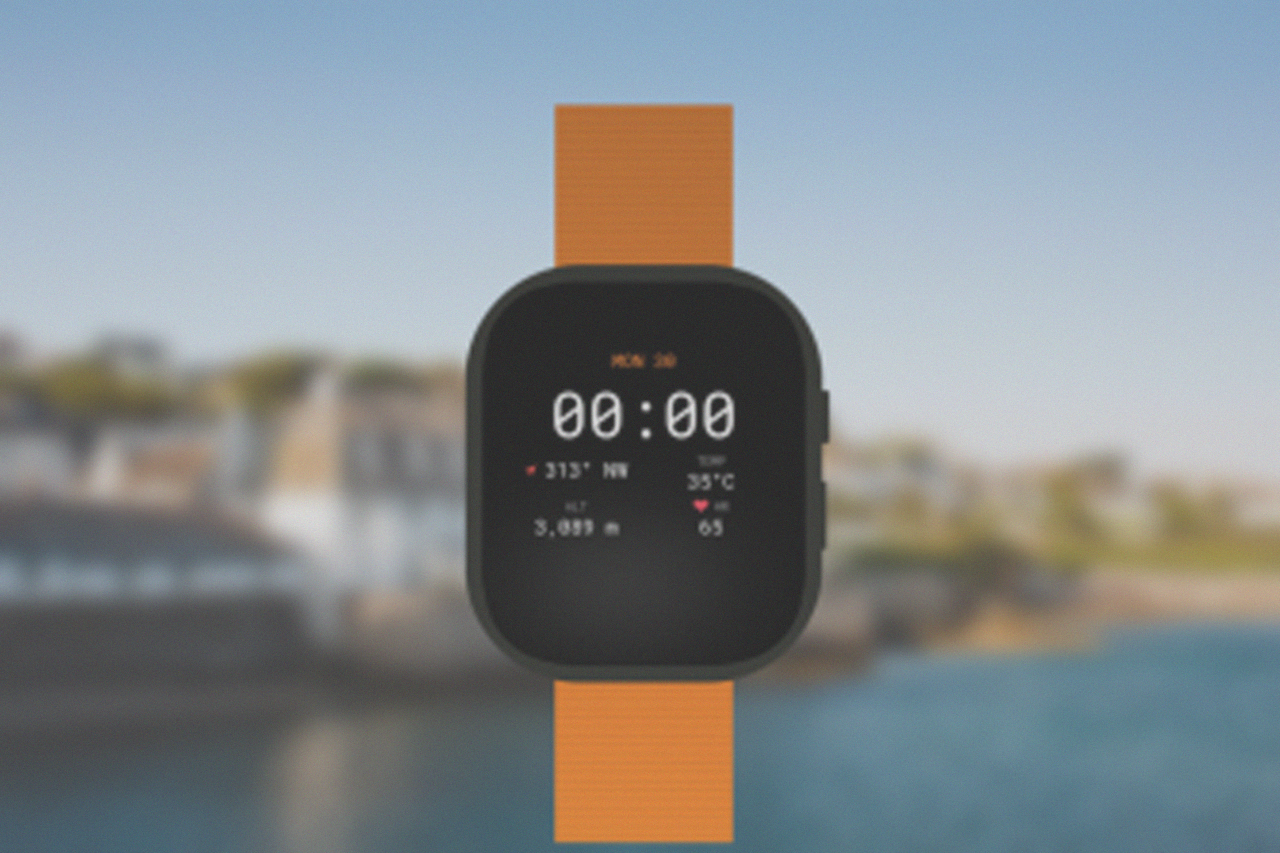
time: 0:00
